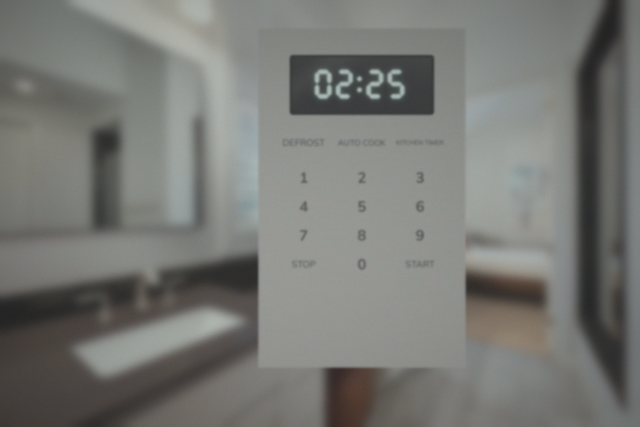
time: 2:25
